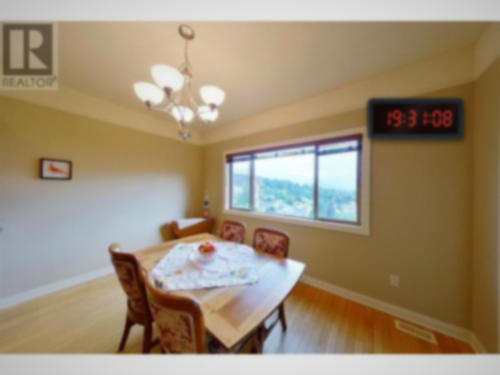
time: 19:31:08
